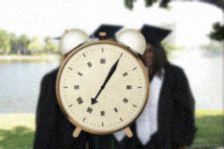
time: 7:05
